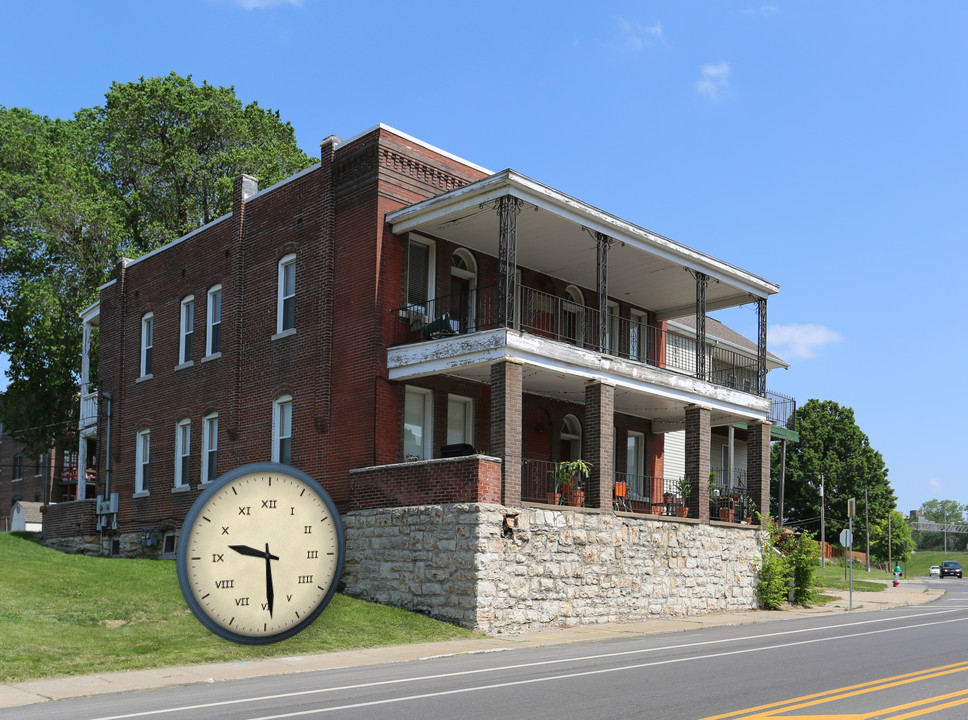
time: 9:29
